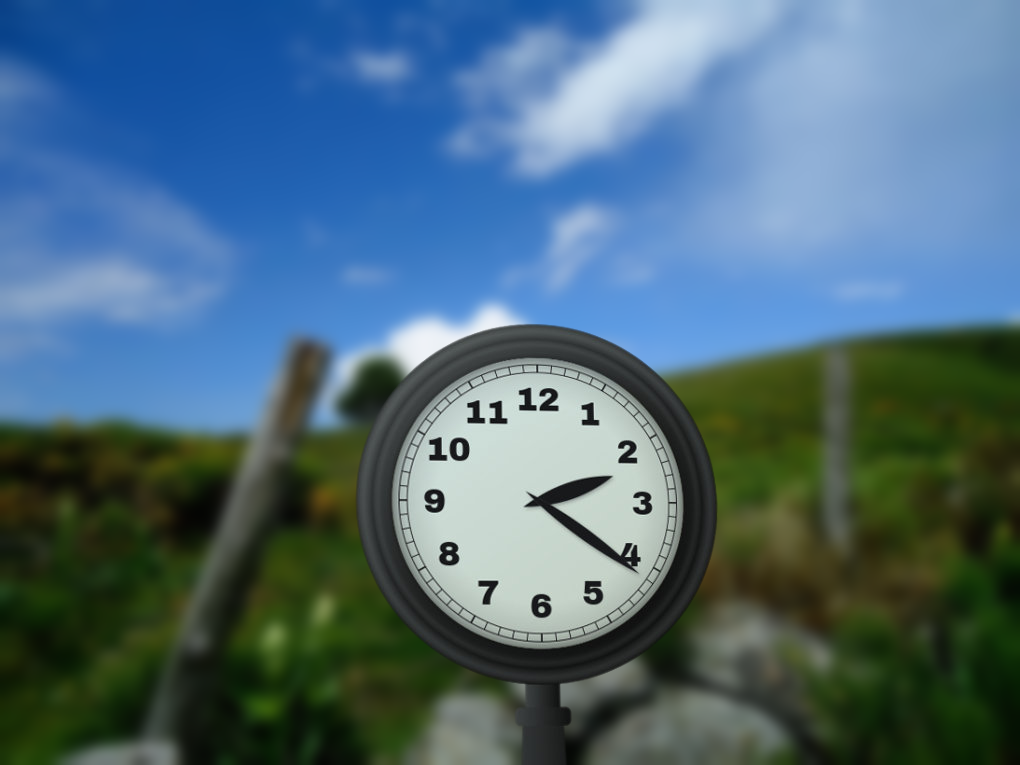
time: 2:21
